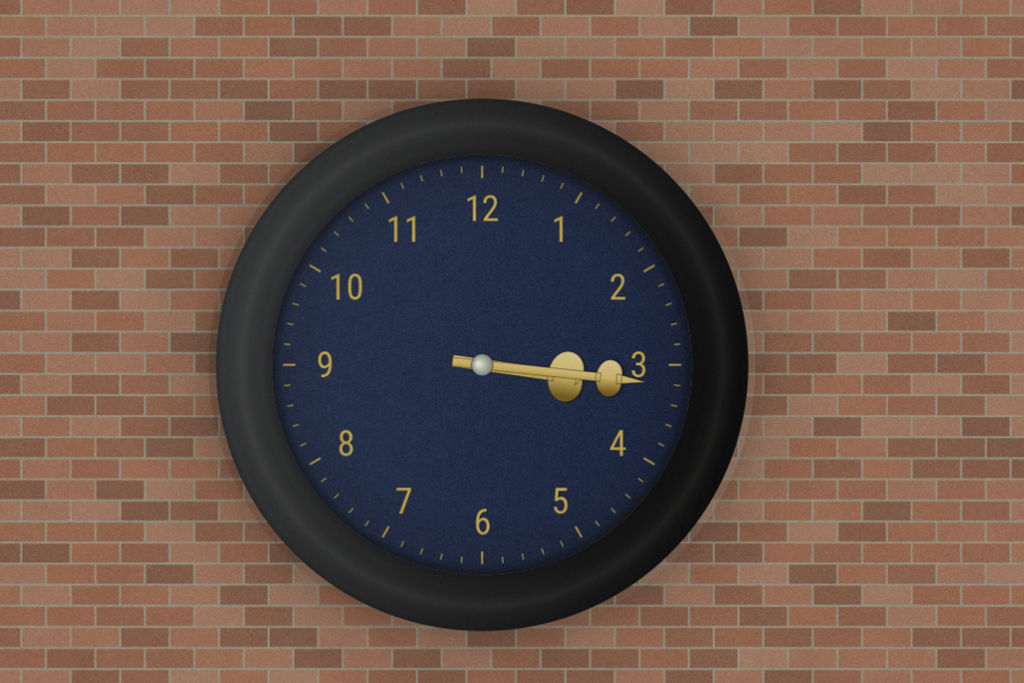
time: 3:16
